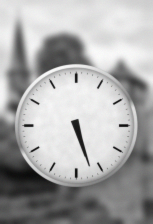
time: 5:27
